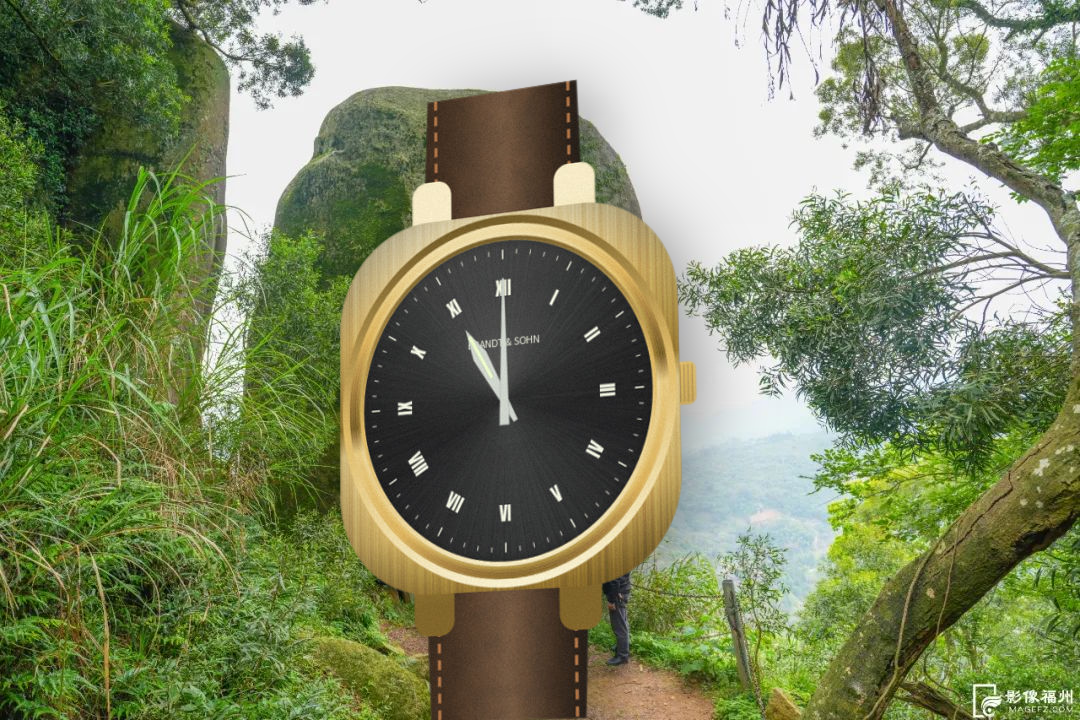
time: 11:00
